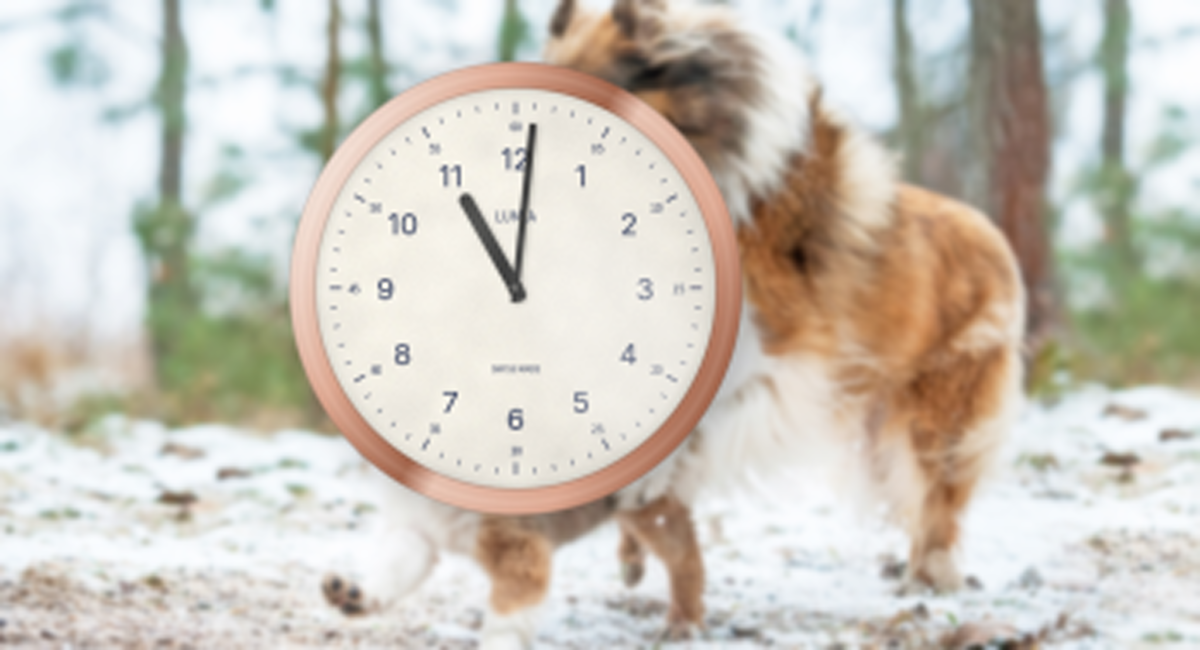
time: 11:01
